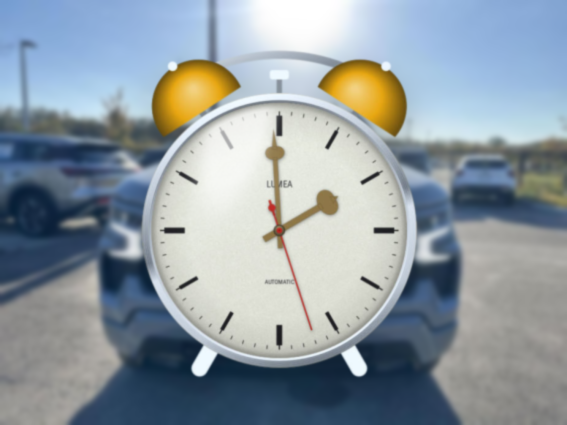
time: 1:59:27
